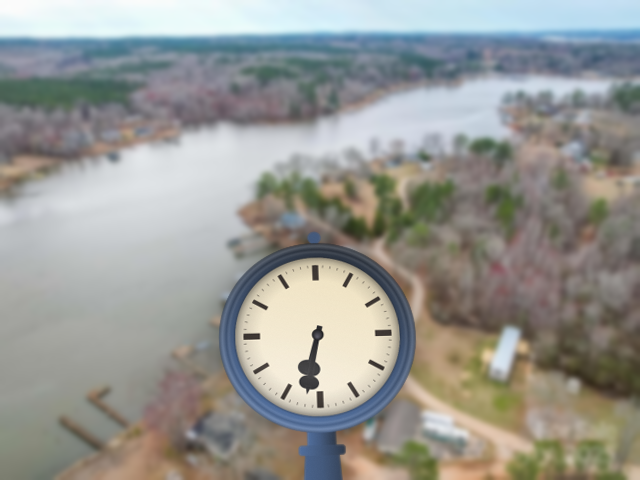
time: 6:32
